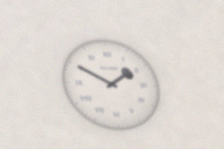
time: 1:50
